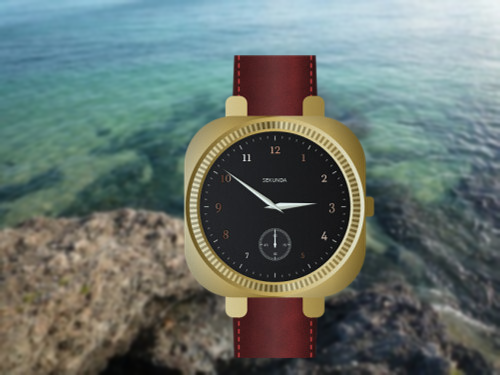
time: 2:51
